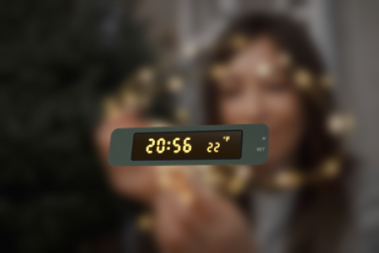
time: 20:56
